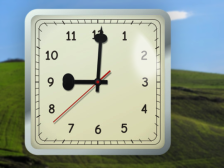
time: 9:00:38
